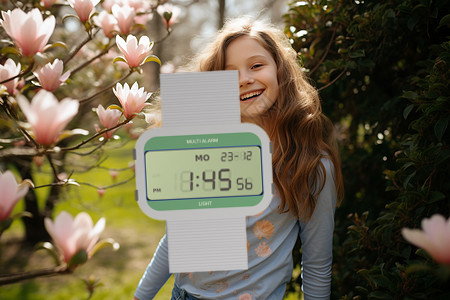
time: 1:45:56
